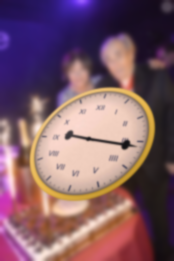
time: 9:16
